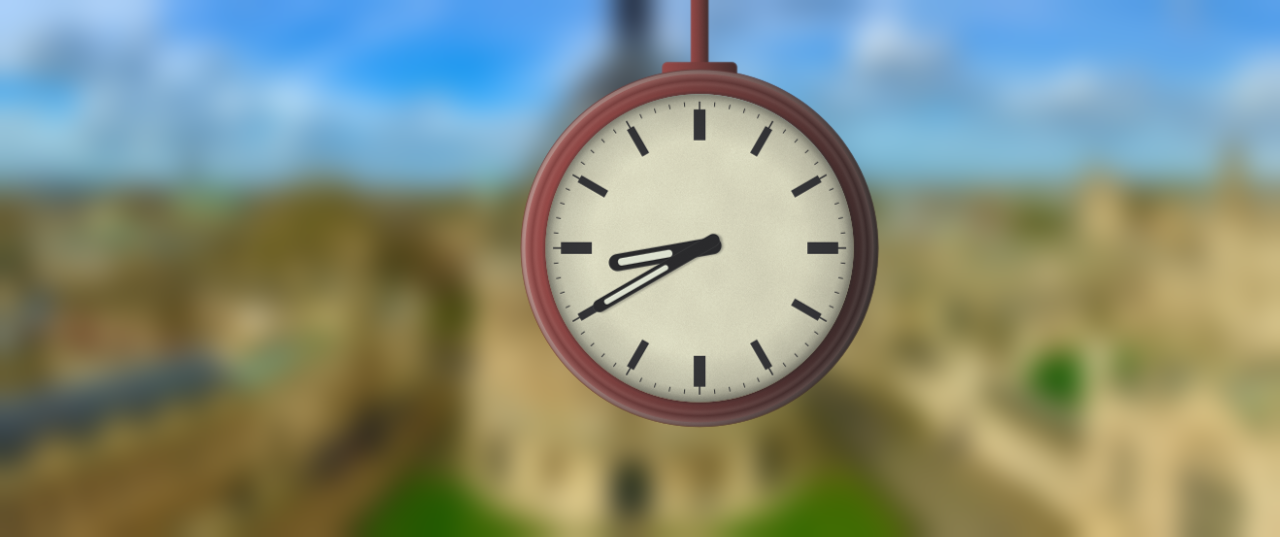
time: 8:40
